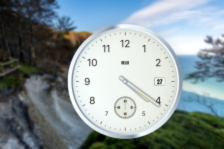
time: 4:21
